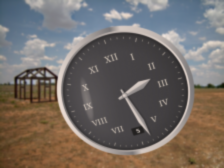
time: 2:28
